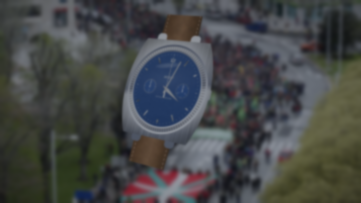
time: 4:03
